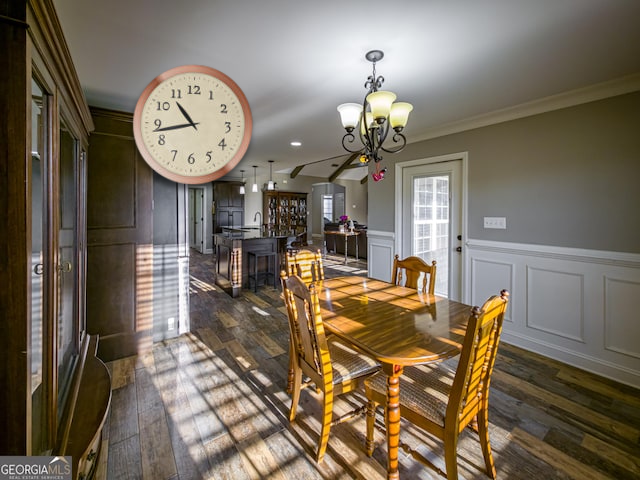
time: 10:43
